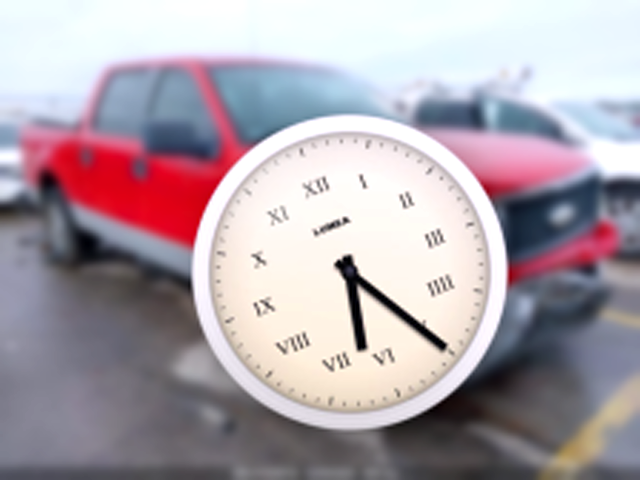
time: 6:25
